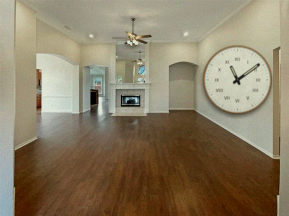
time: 11:09
